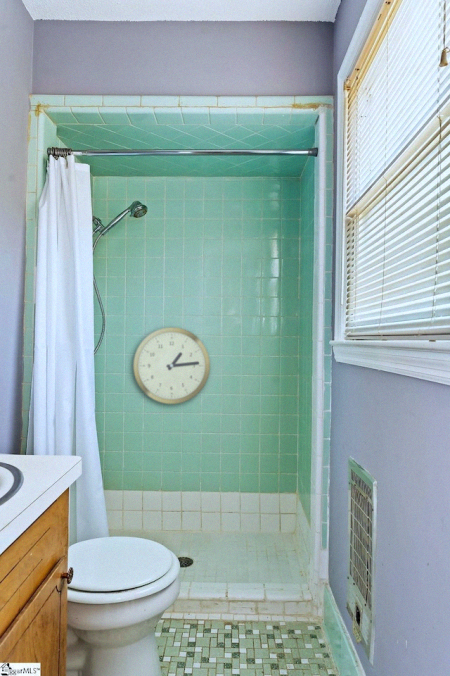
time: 1:14
